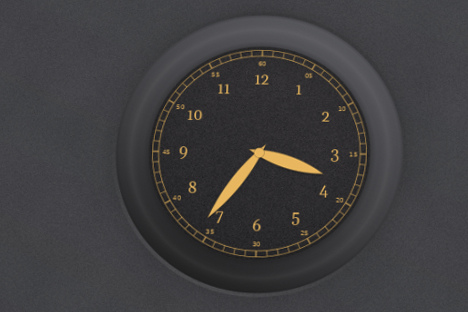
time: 3:36
